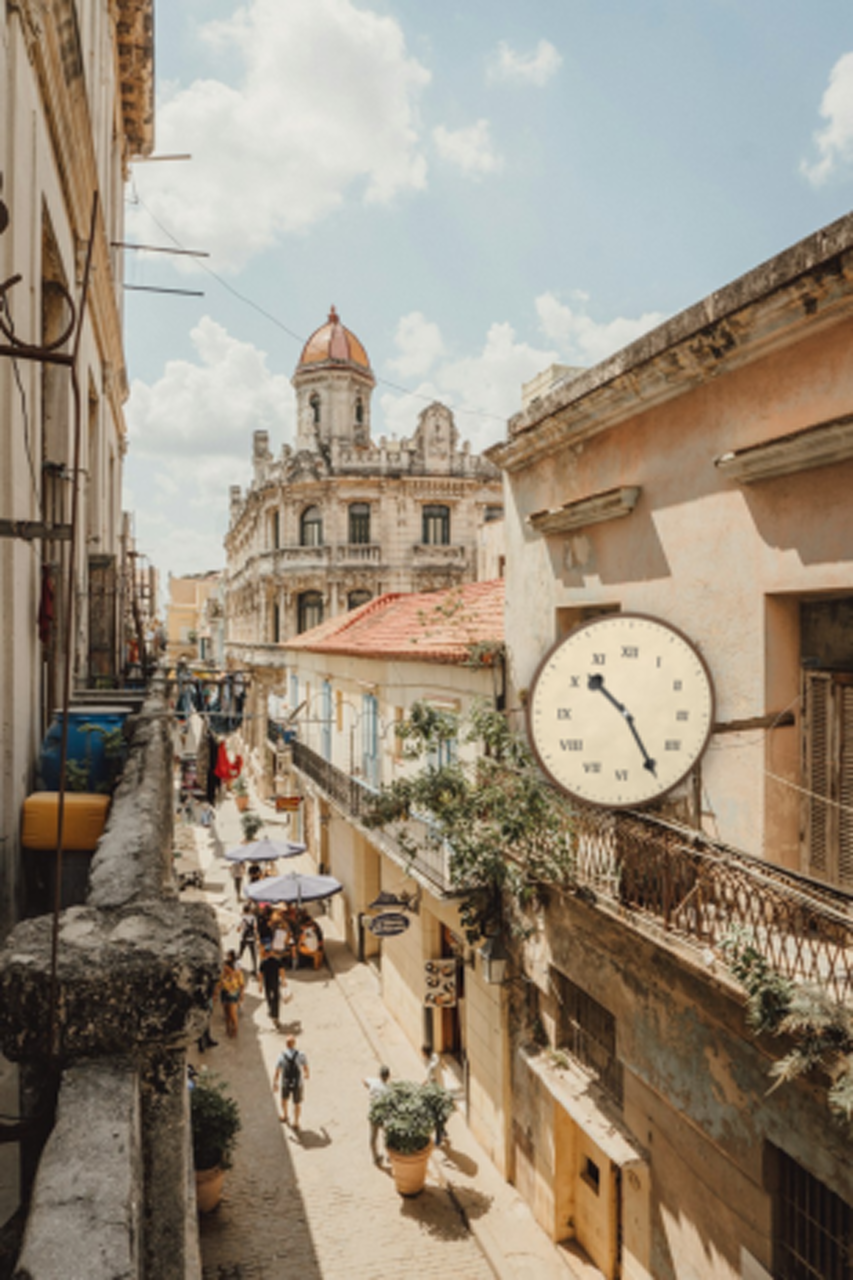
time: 10:25
